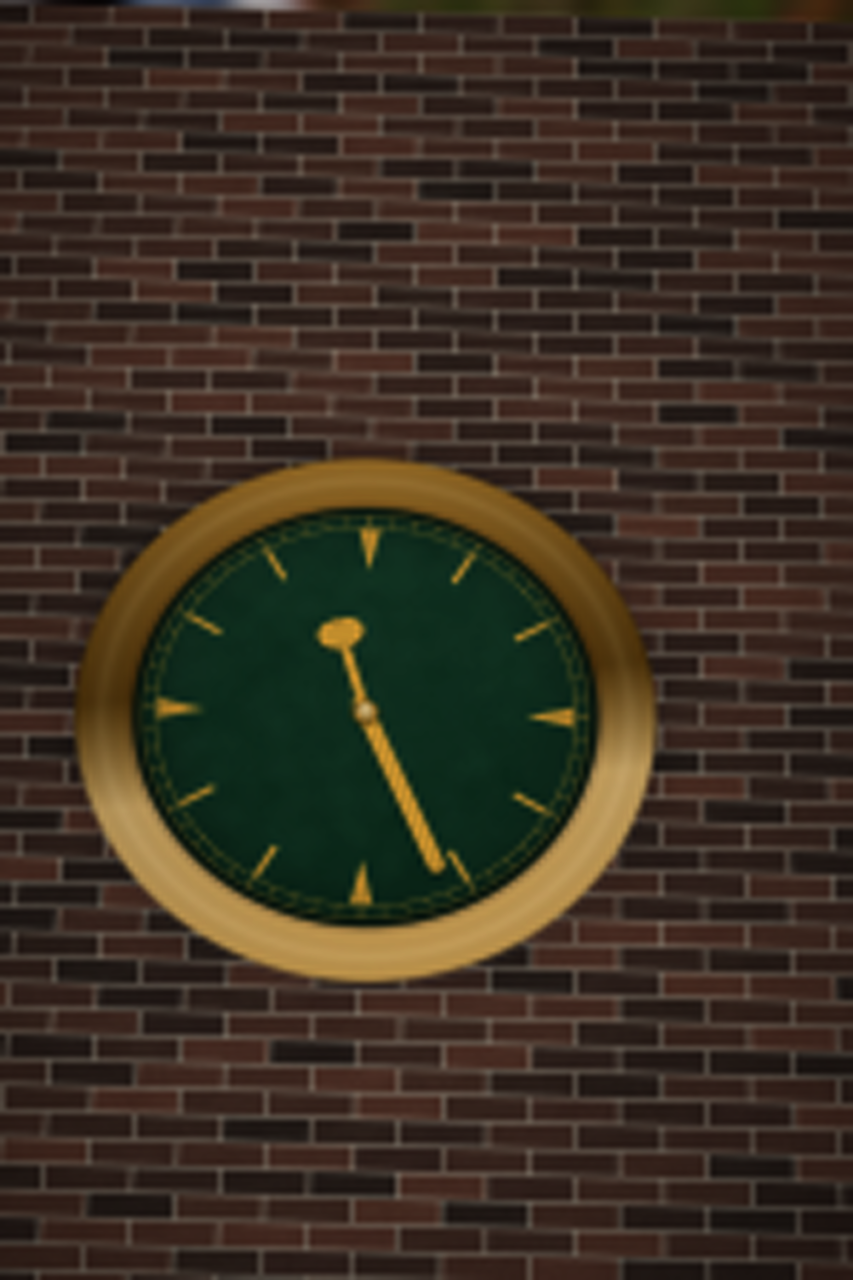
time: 11:26
